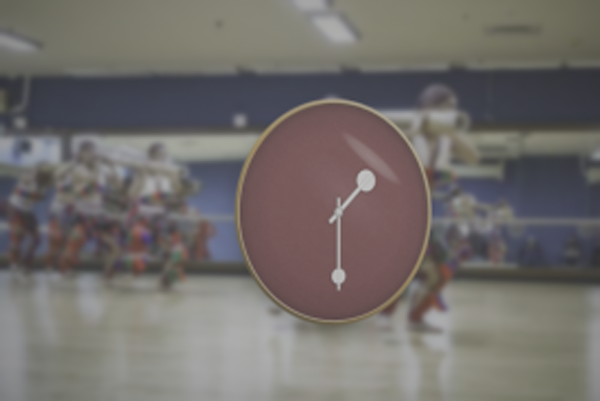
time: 1:30
